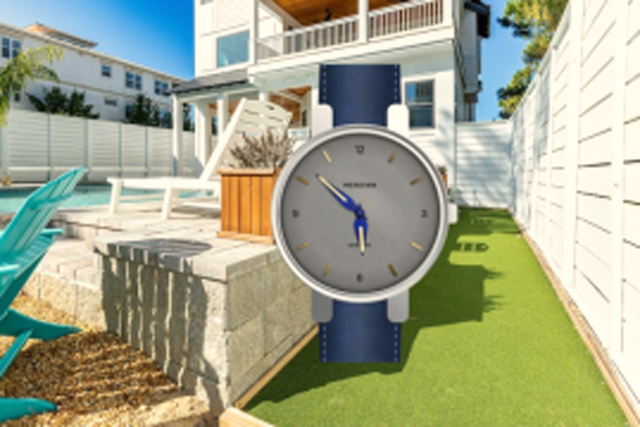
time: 5:52
